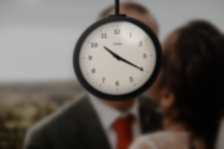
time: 10:20
